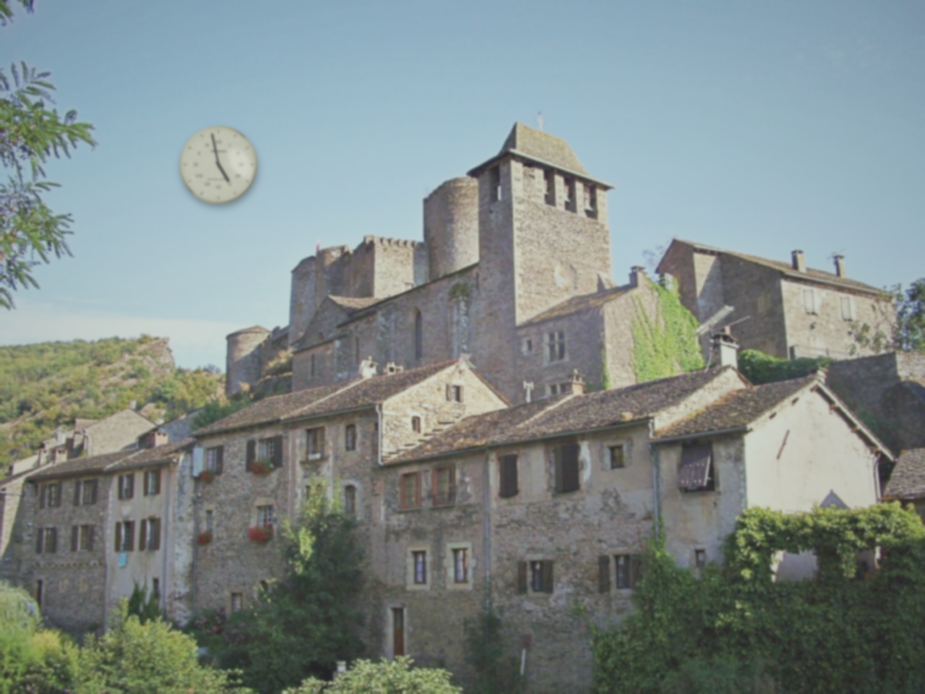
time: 4:58
